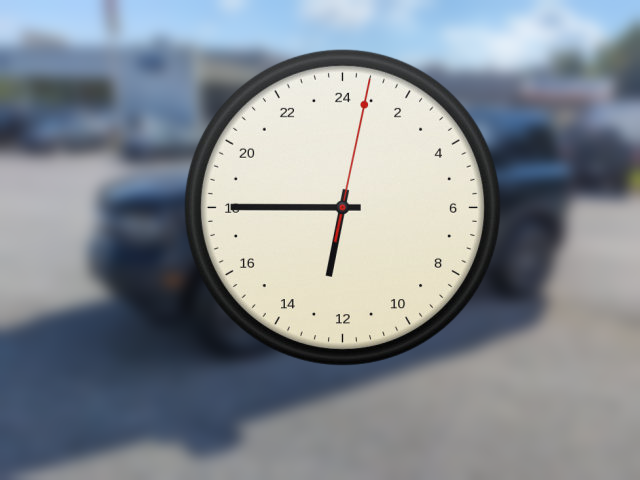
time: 12:45:02
